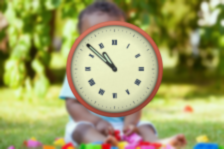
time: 10:52
